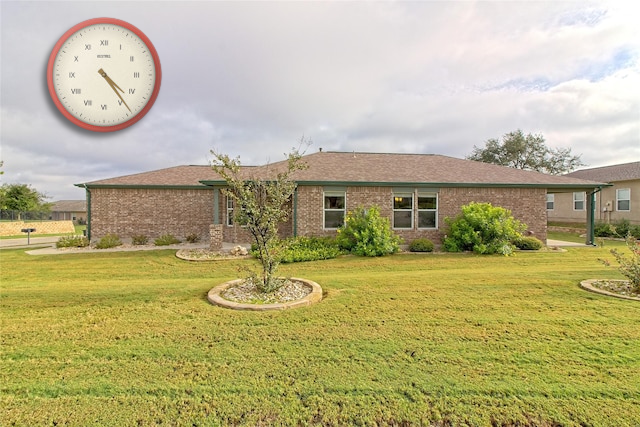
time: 4:24
